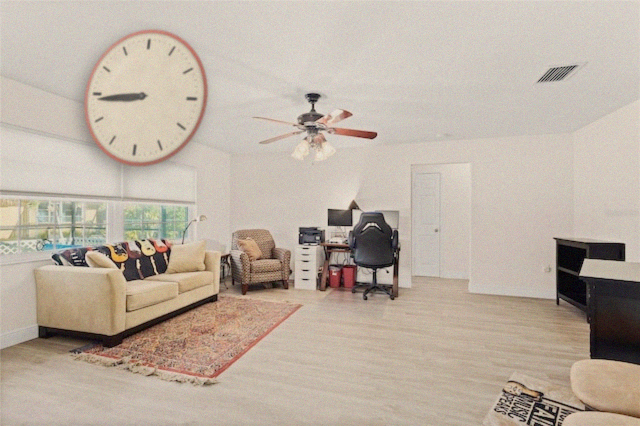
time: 8:44
